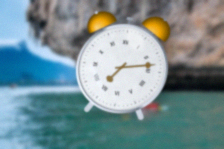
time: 7:13
